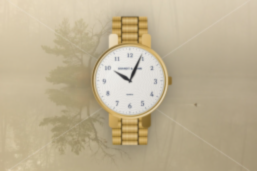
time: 10:04
